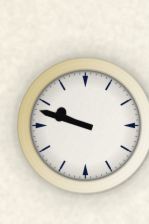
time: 9:48
